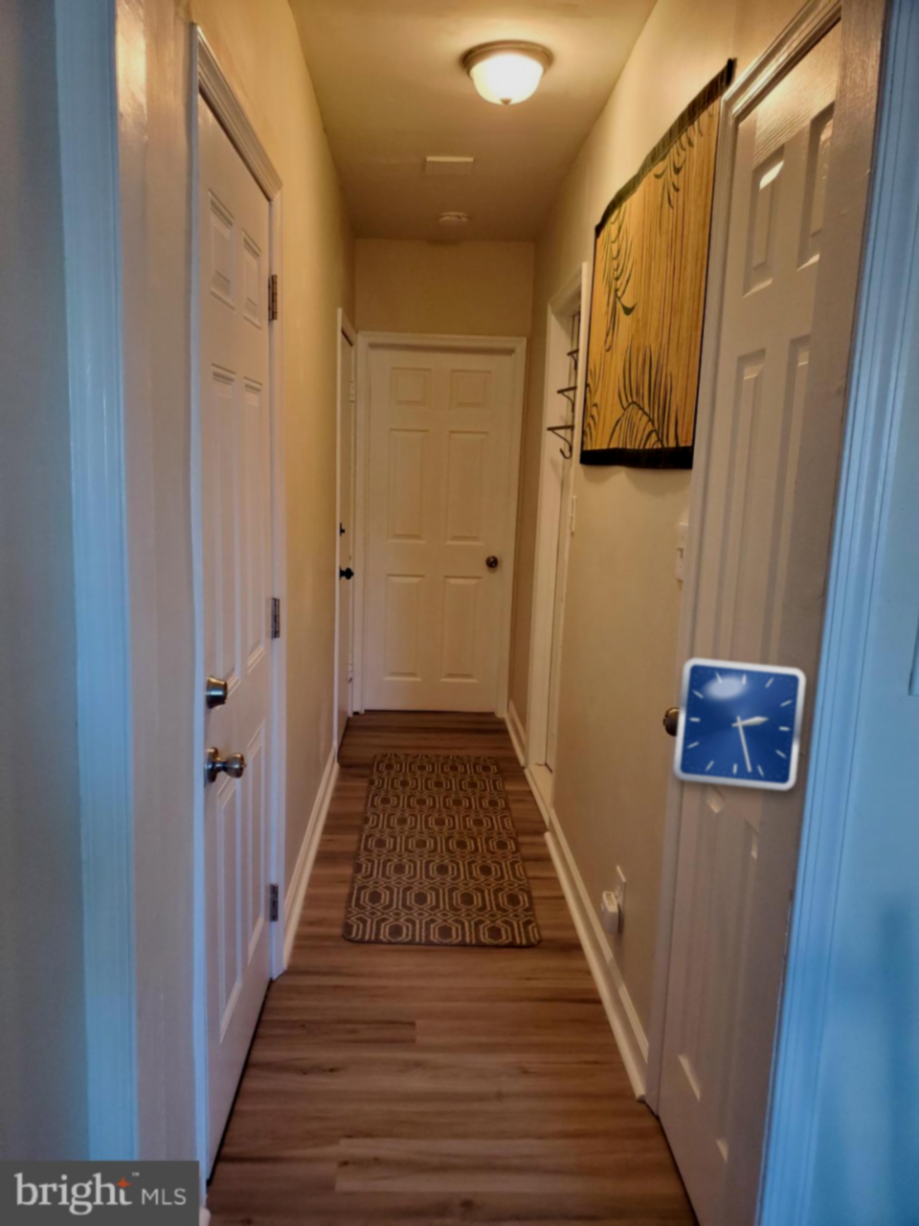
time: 2:27
